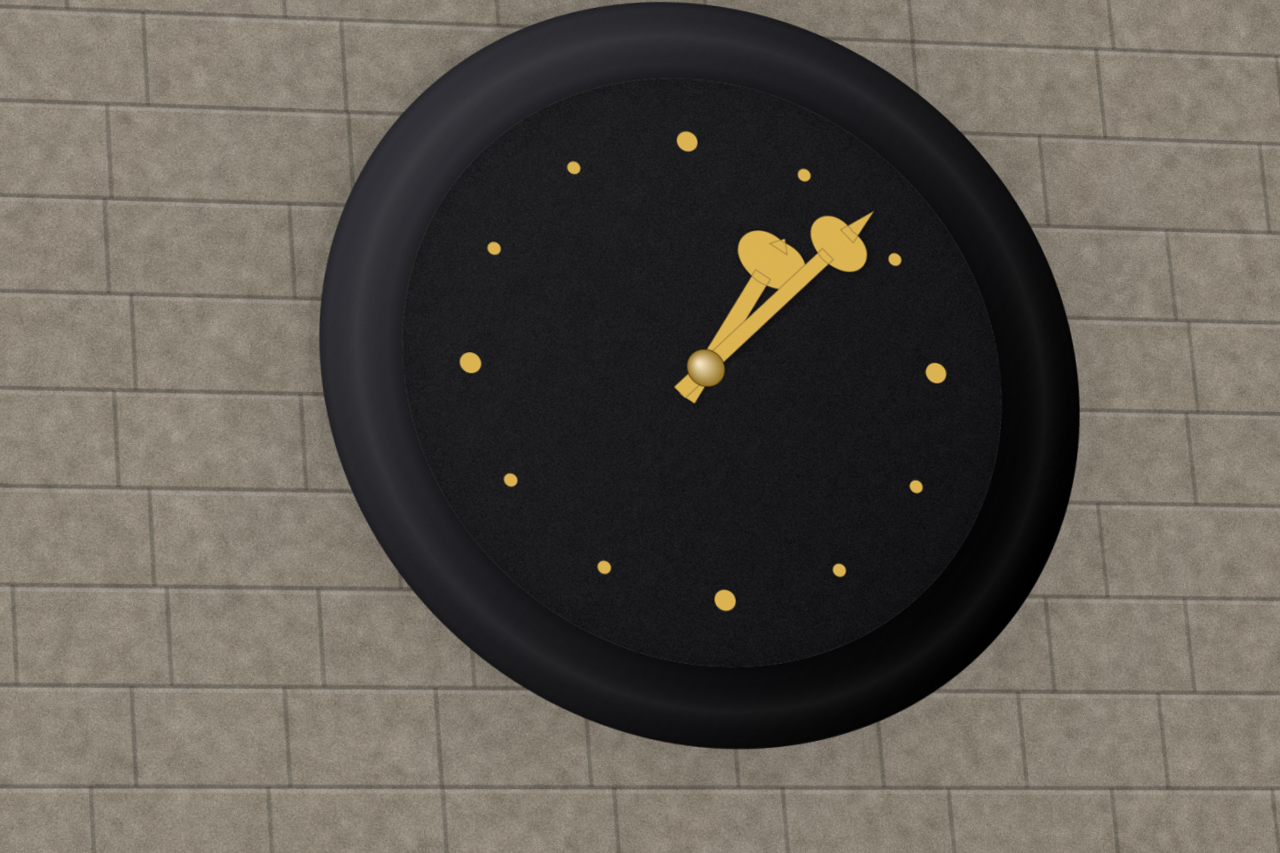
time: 1:08
